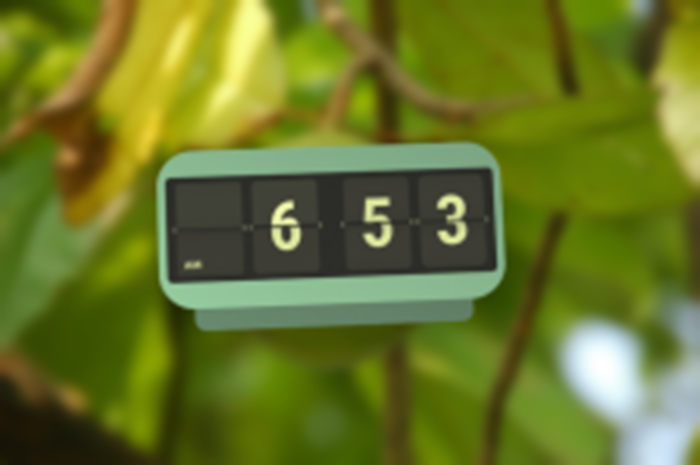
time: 6:53
